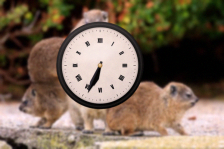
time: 6:34
